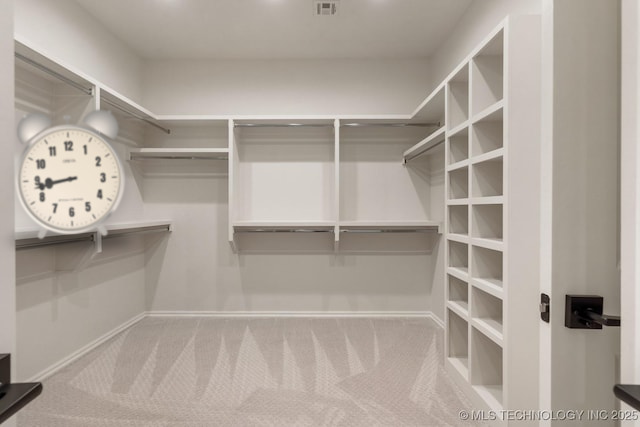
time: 8:43
